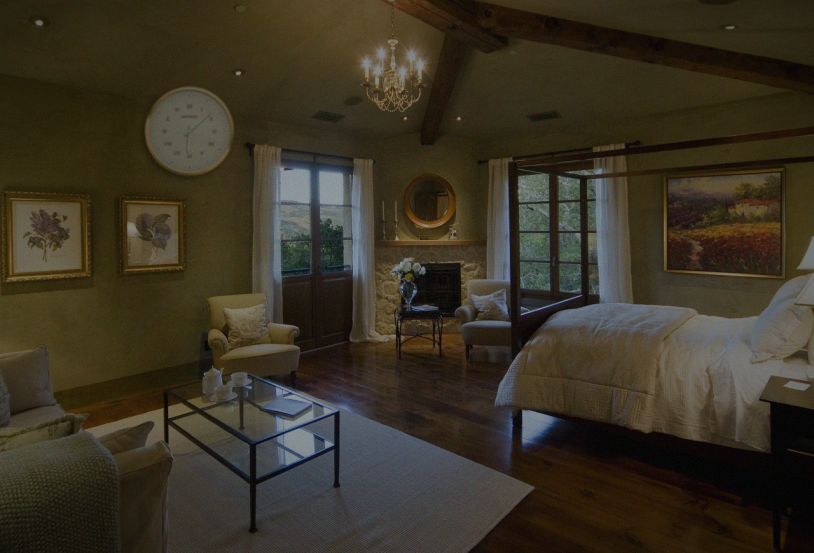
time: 6:08
